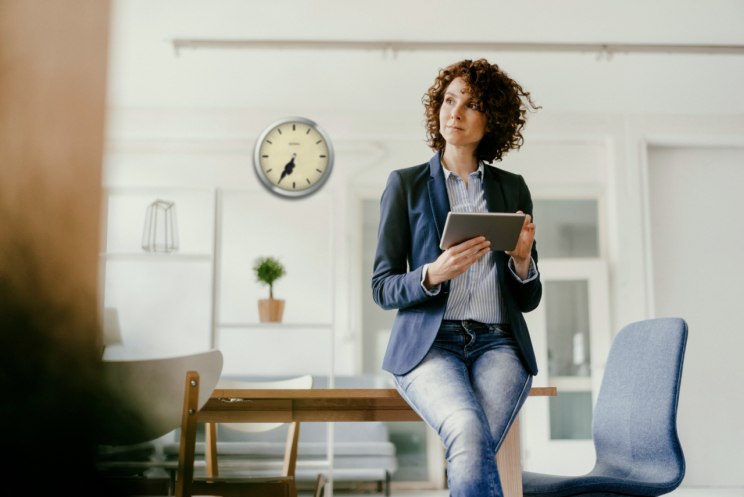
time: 6:35
